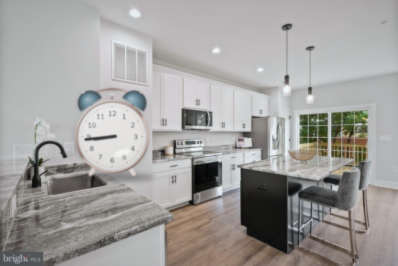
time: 8:44
